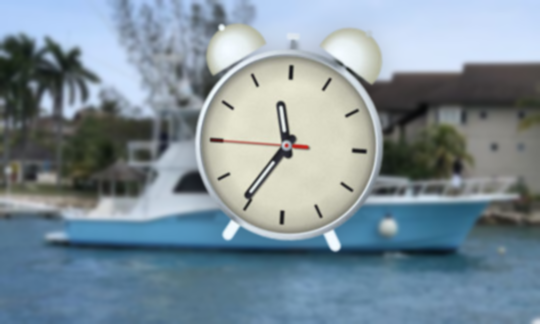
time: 11:35:45
